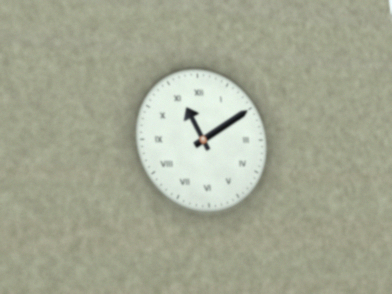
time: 11:10
